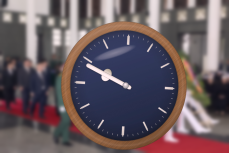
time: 9:49
